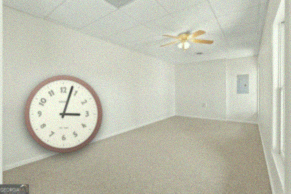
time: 3:03
